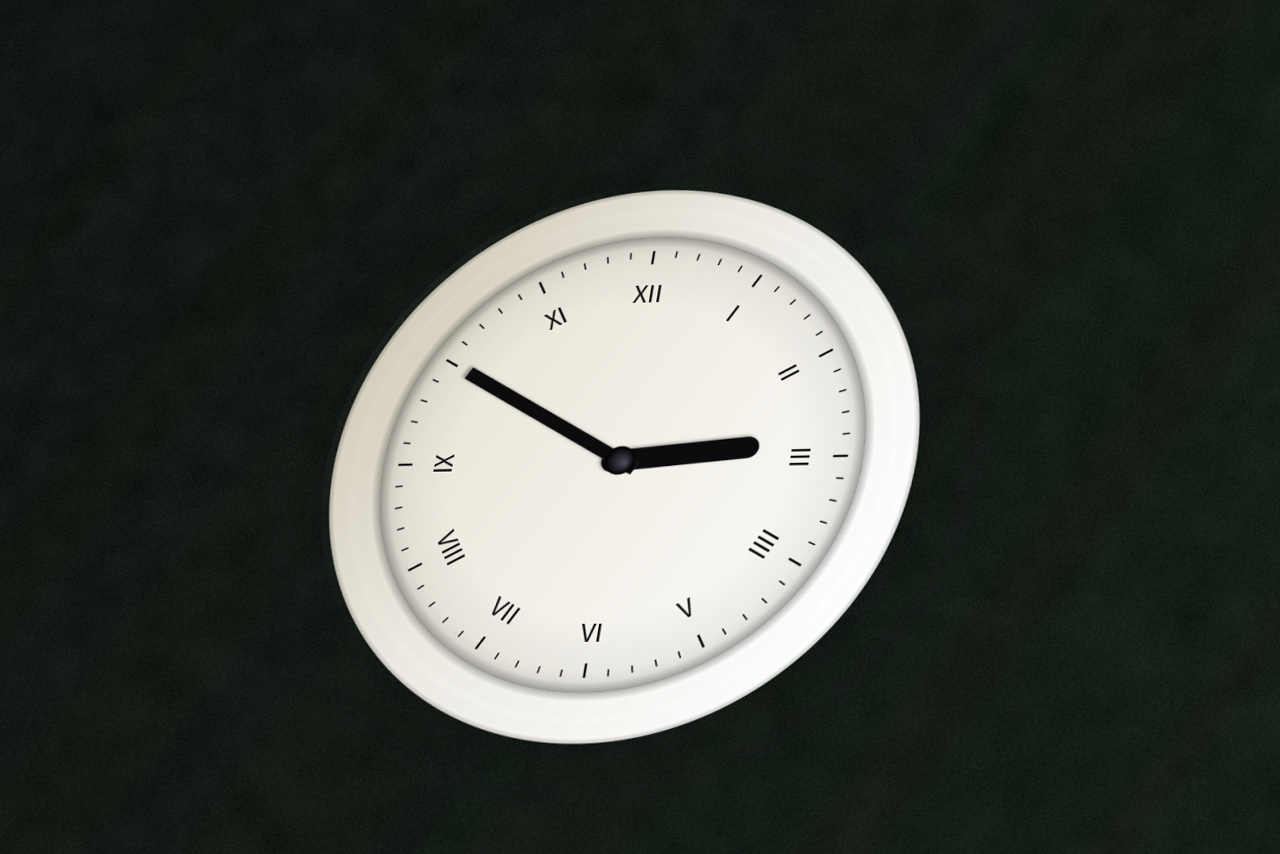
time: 2:50
